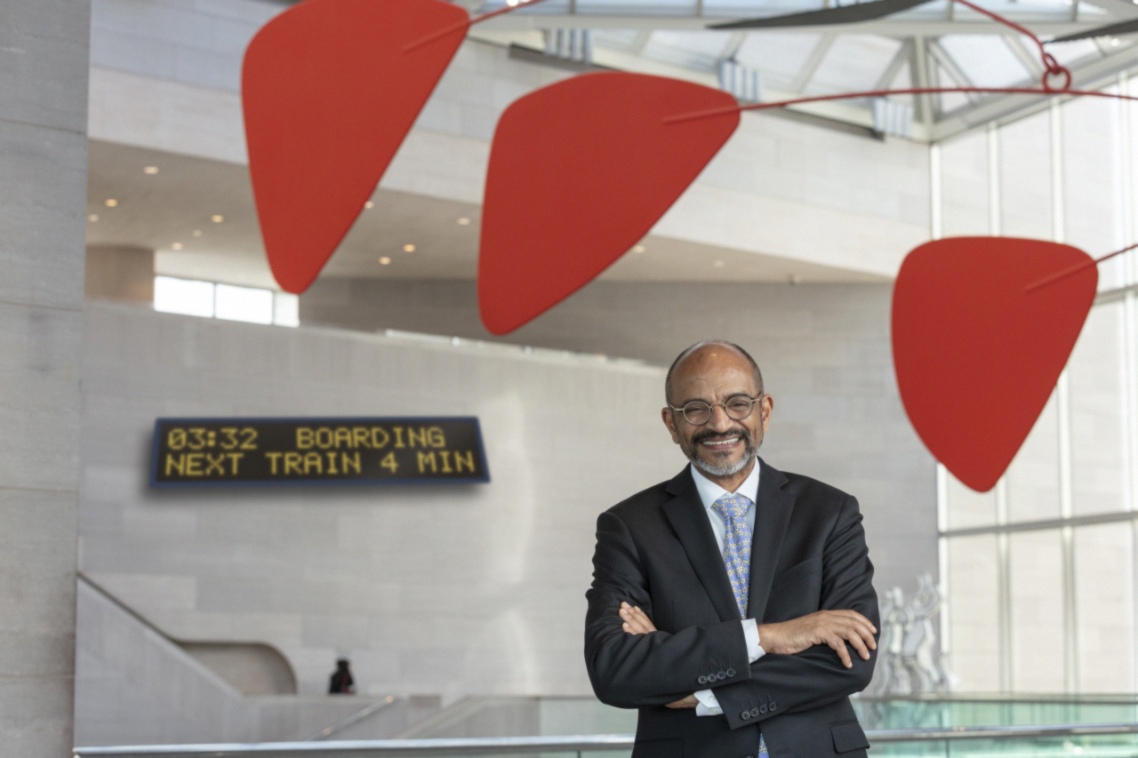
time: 3:32
